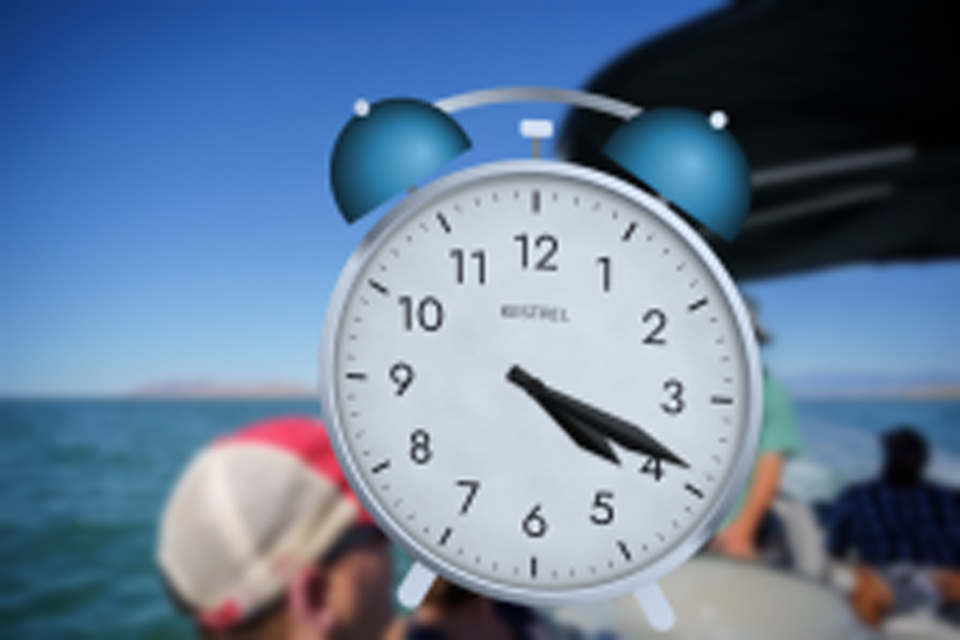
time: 4:19
